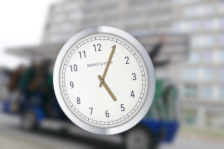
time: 5:05
